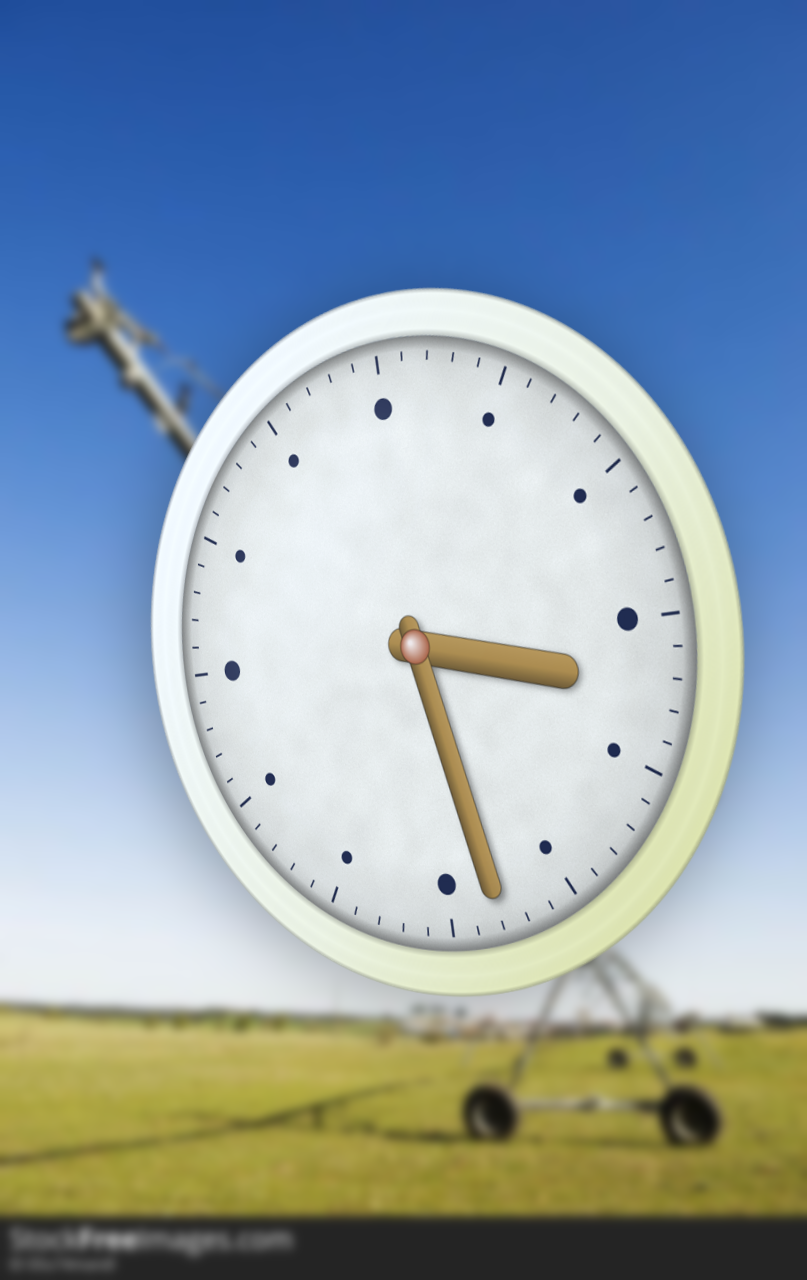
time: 3:28
